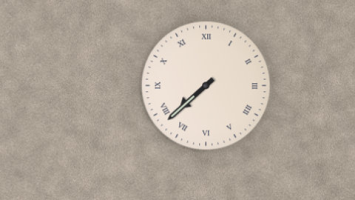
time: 7:38
